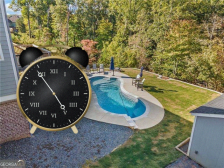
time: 4:54
